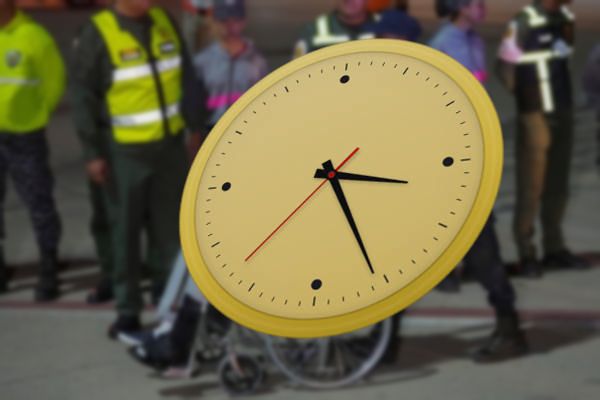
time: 3:25:37
